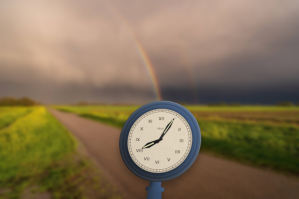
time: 8:05
